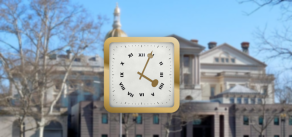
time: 4:04
